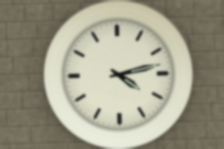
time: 4:13
